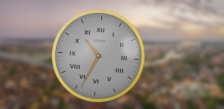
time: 10:34
